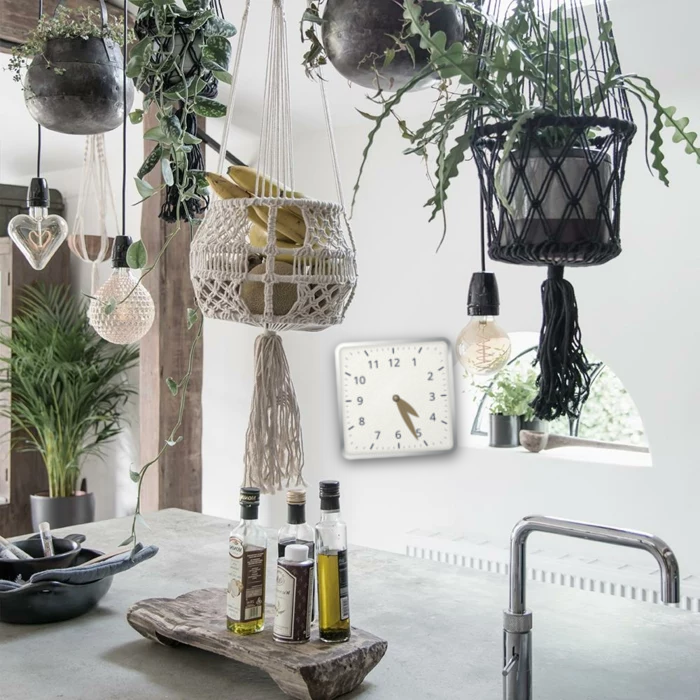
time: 4:26
